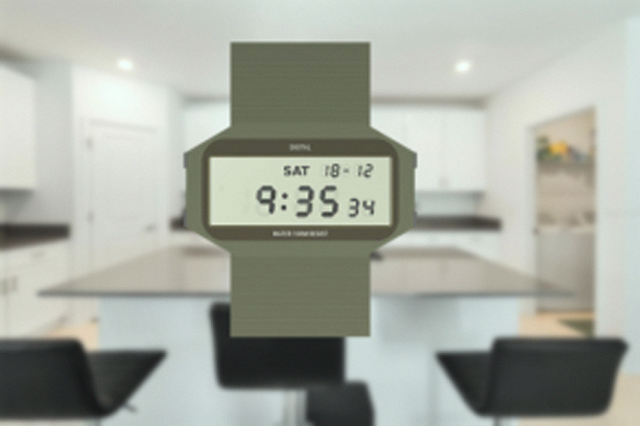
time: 9:35:34
